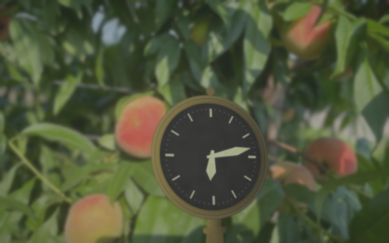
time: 6:13
